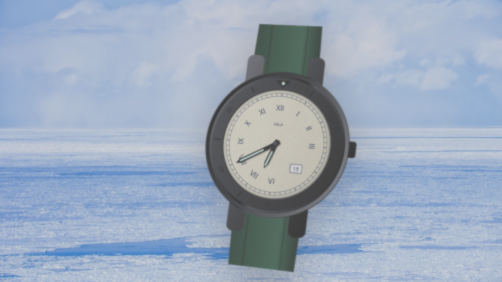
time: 6:40
